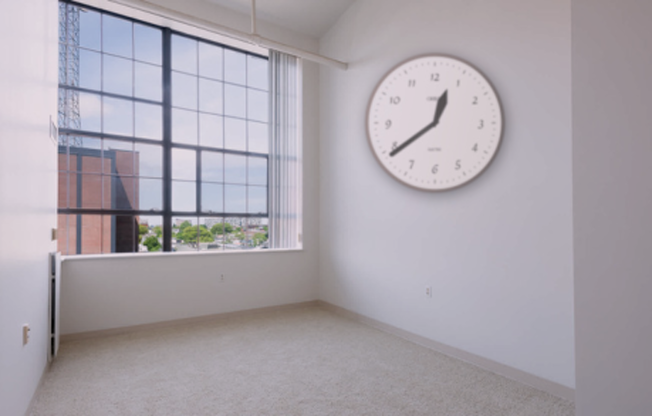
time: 12:39
